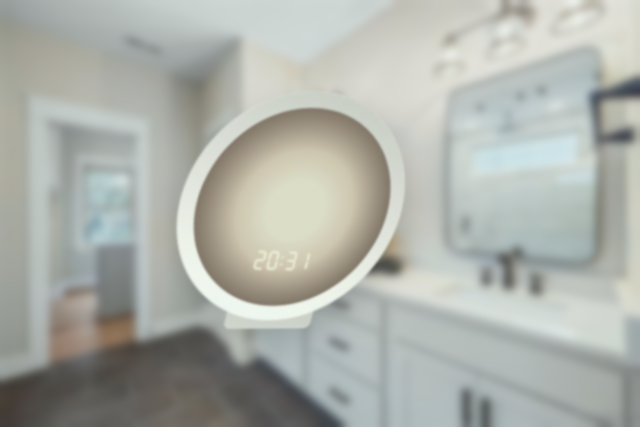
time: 20:31
